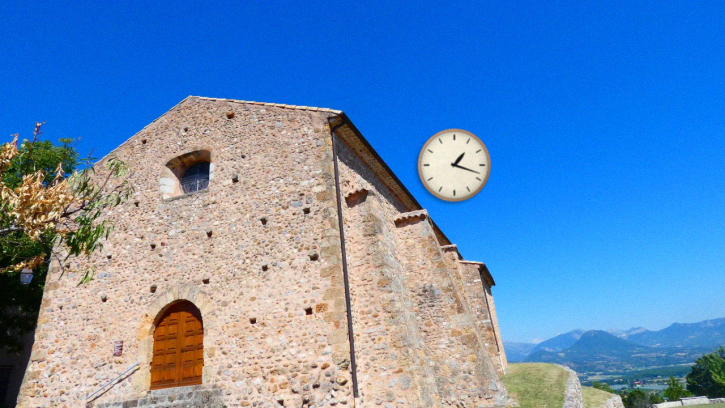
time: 1:18
